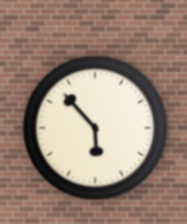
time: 5:53
